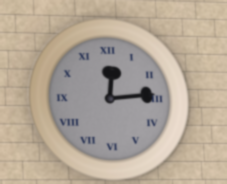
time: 12:14
